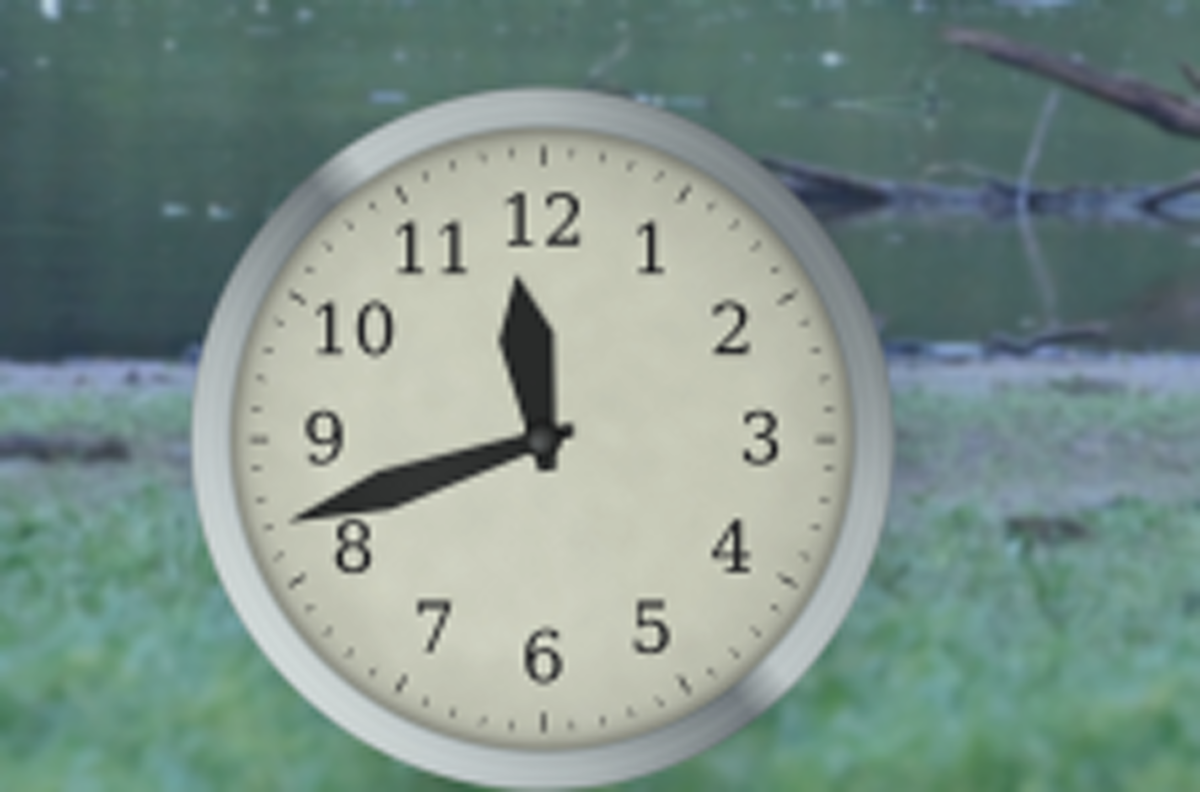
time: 11:42
